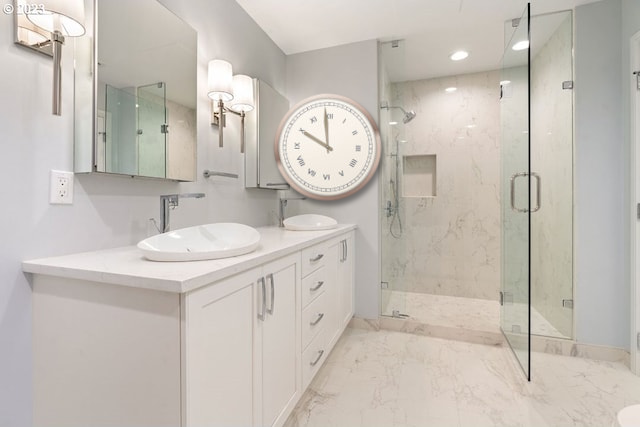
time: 9:59
